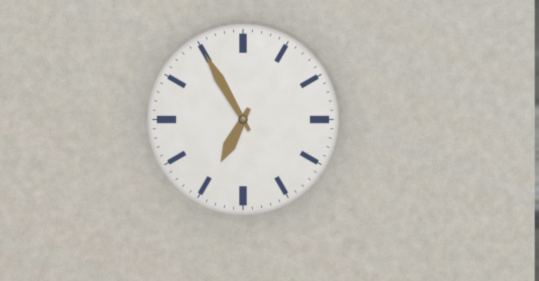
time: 6:55
